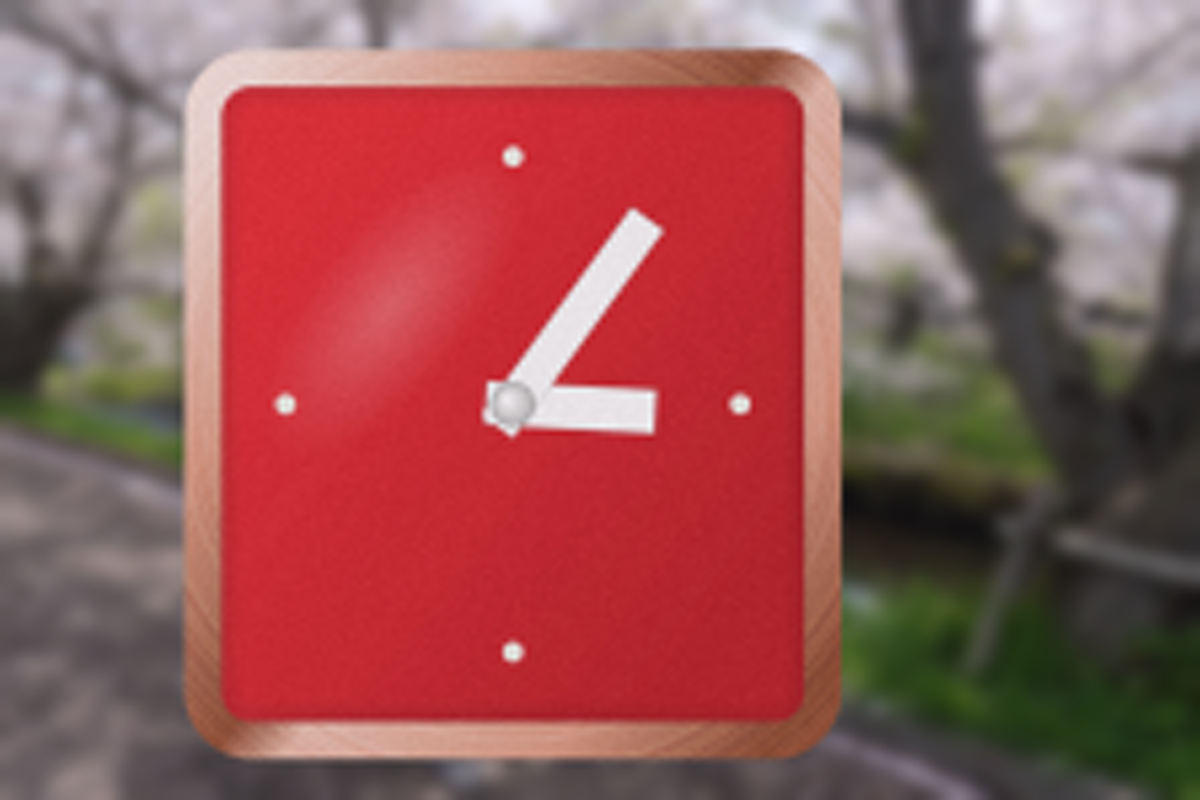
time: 3:06
